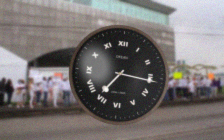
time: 7:16
